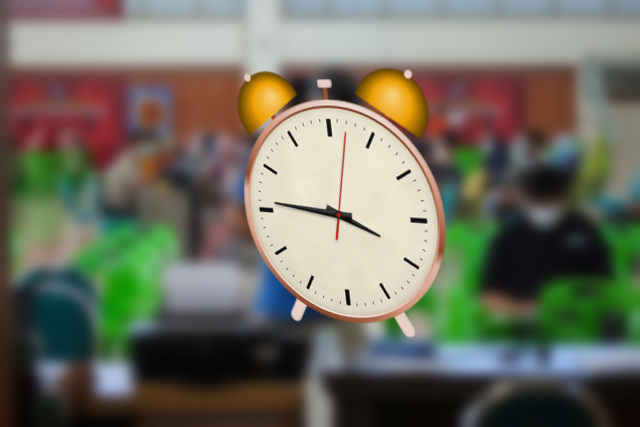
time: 3:46:02
